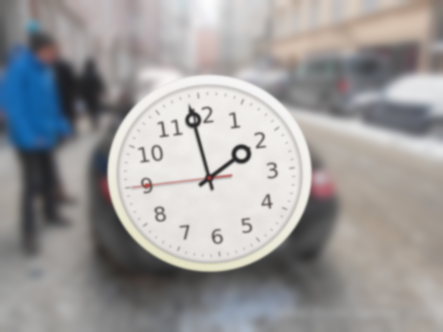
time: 1:58:45
